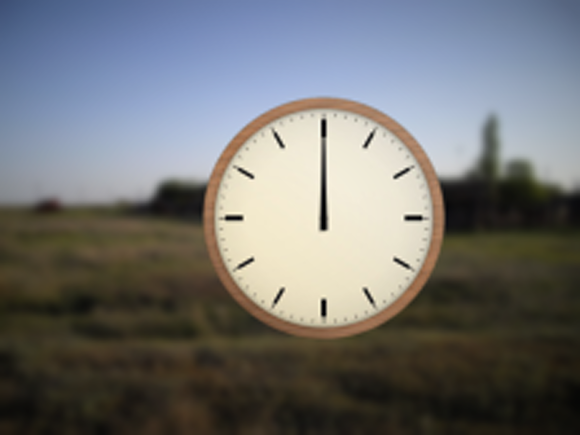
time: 12:00
